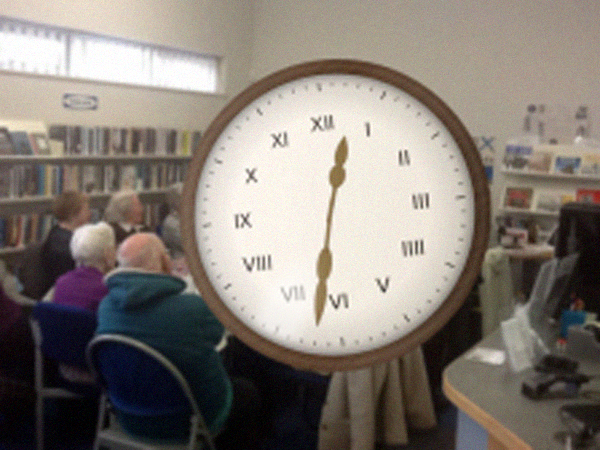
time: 12:32
